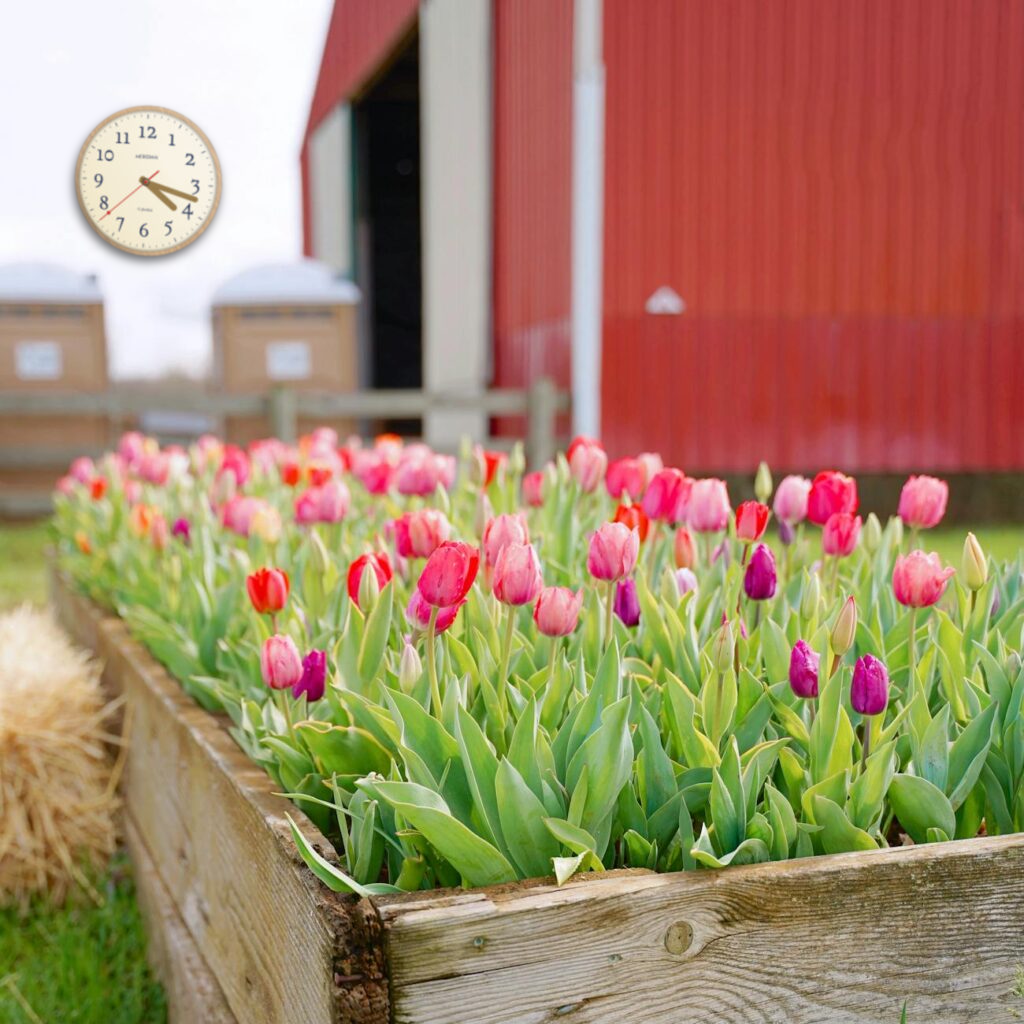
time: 4:17:38
